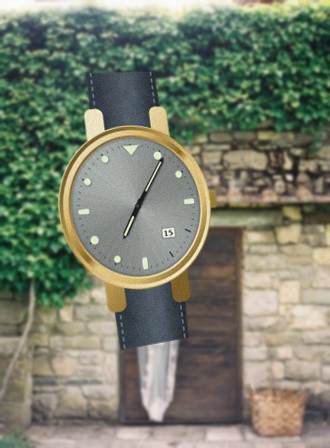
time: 7:06
